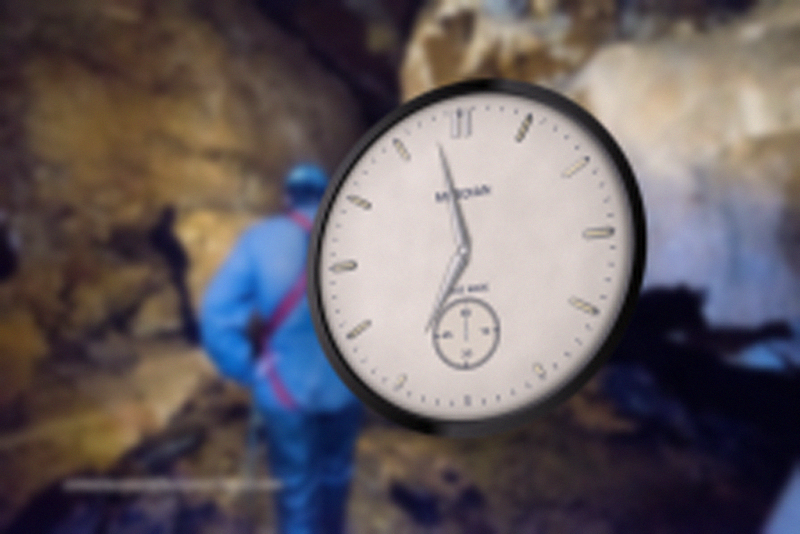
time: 6:58
